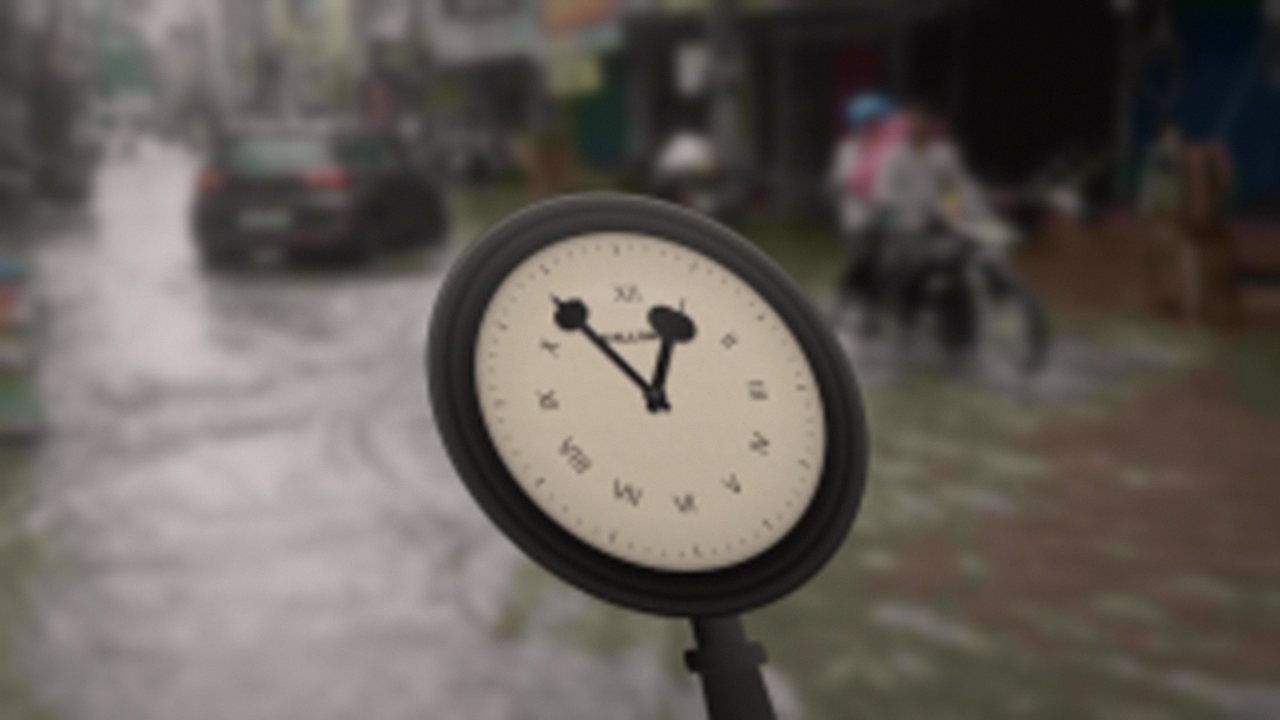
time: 12:54
